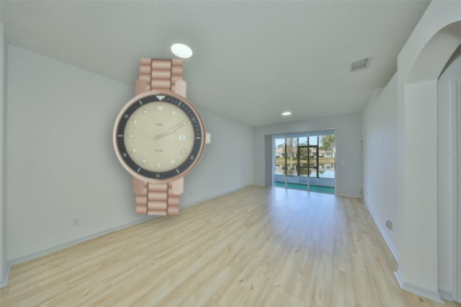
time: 2:10
